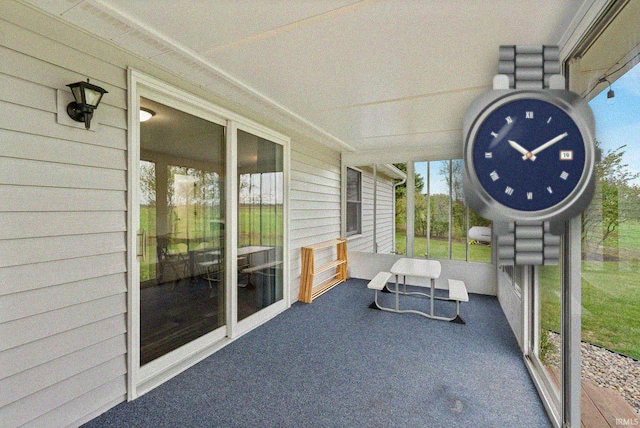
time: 10:10
